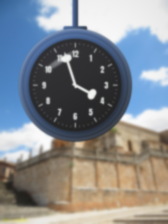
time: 3:57
